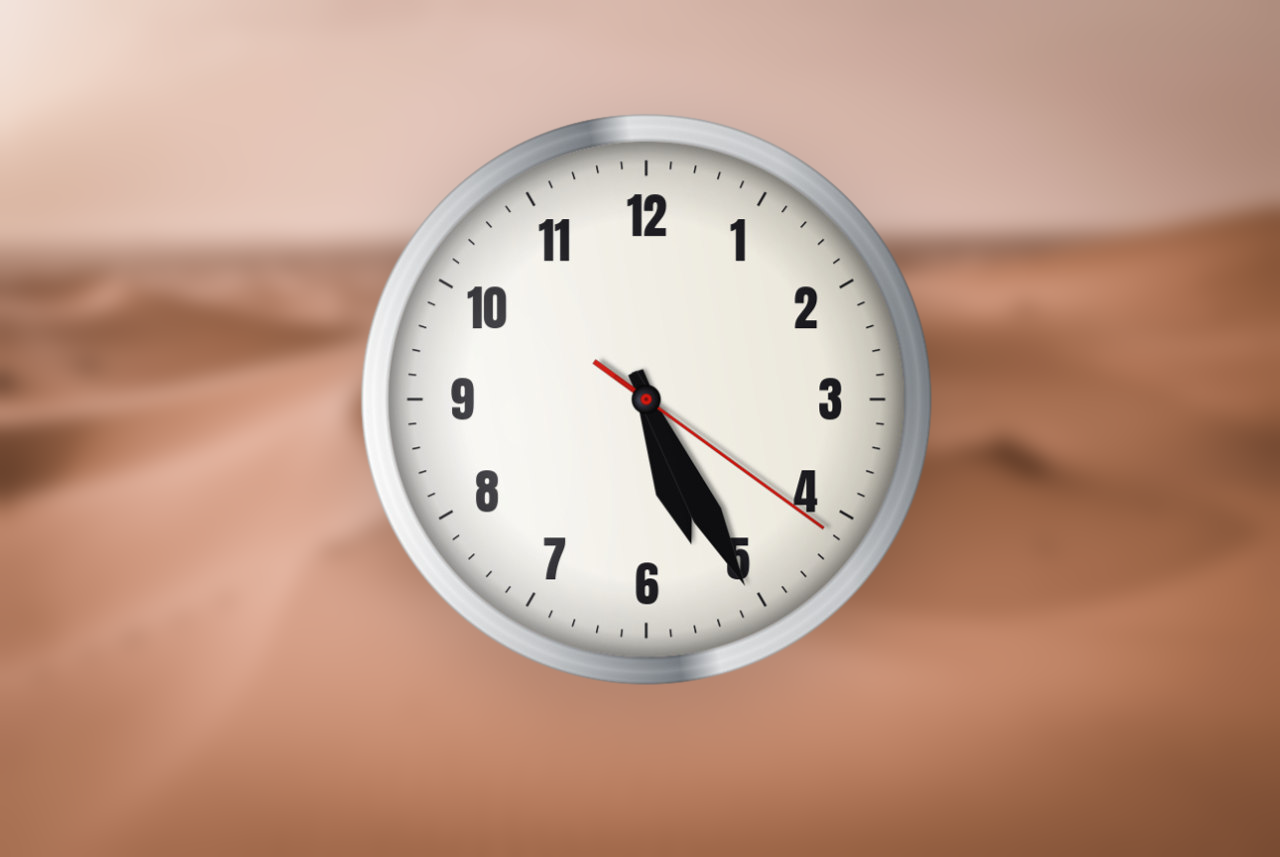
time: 5:25:21
